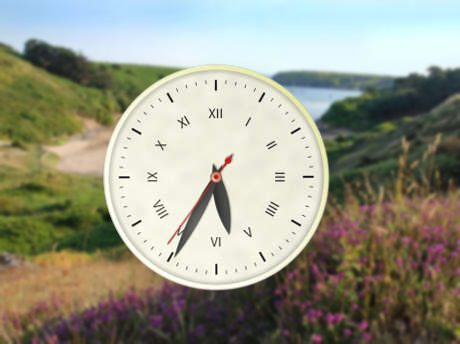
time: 5:34:36
